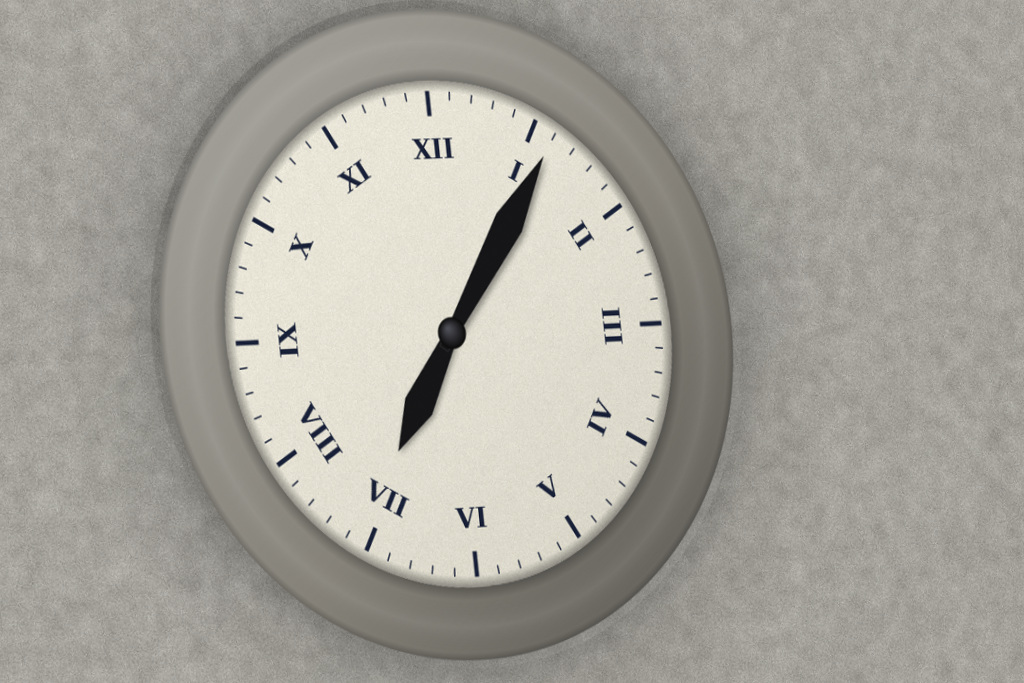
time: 7:06
